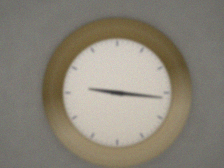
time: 9:16
